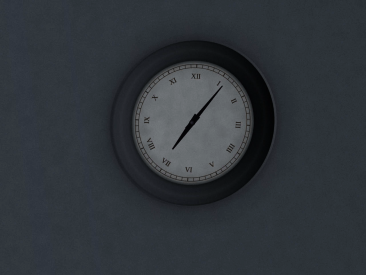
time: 7:06
